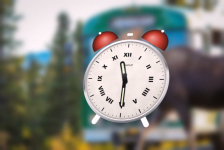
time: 11:30
